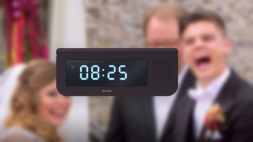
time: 8:25
